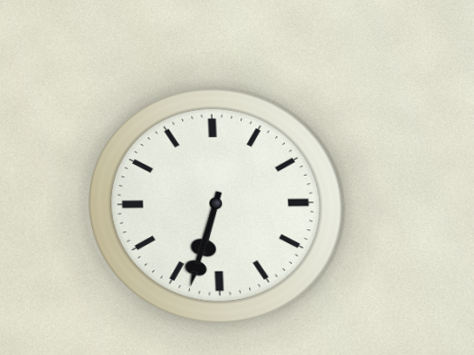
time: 6:33
